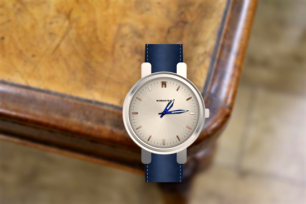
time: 1:14
